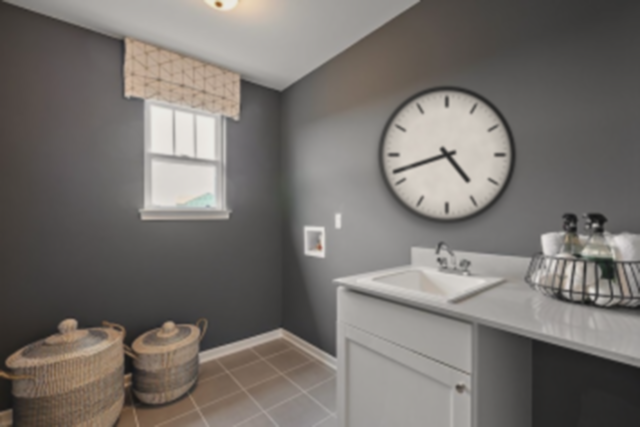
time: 4:42
